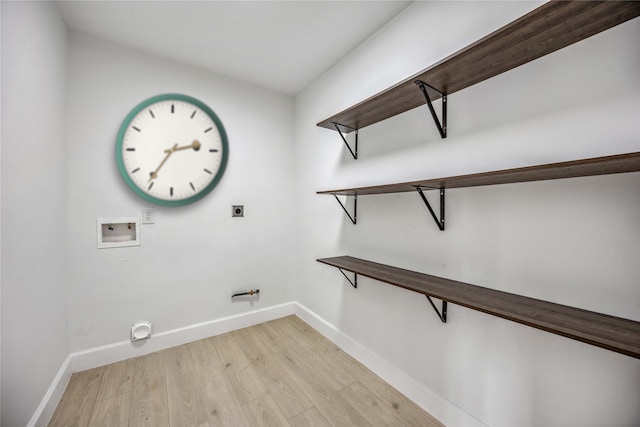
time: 2:36
